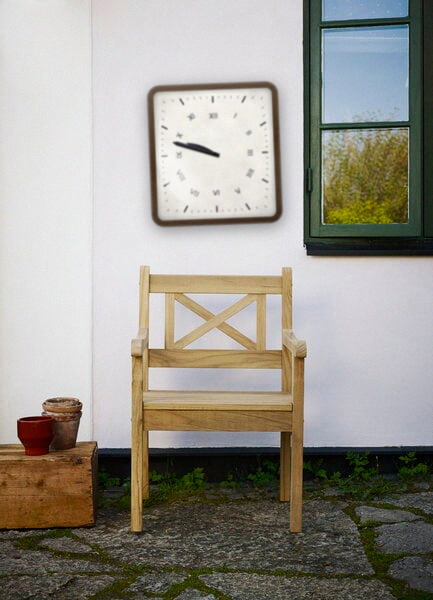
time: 9:48
